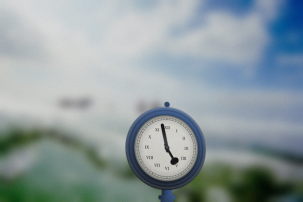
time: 4:58
